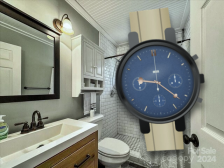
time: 9:22
